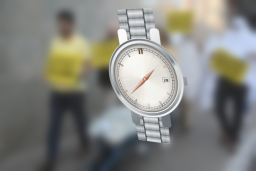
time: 1:38
